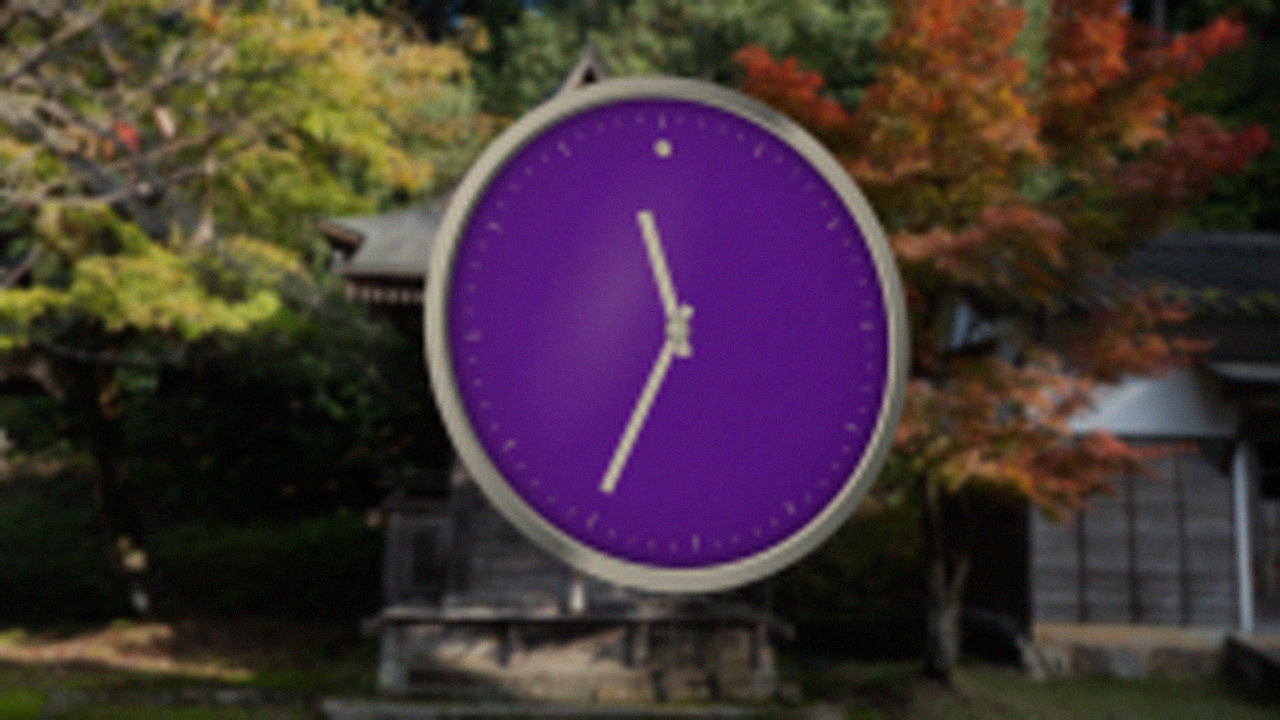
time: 11:35
